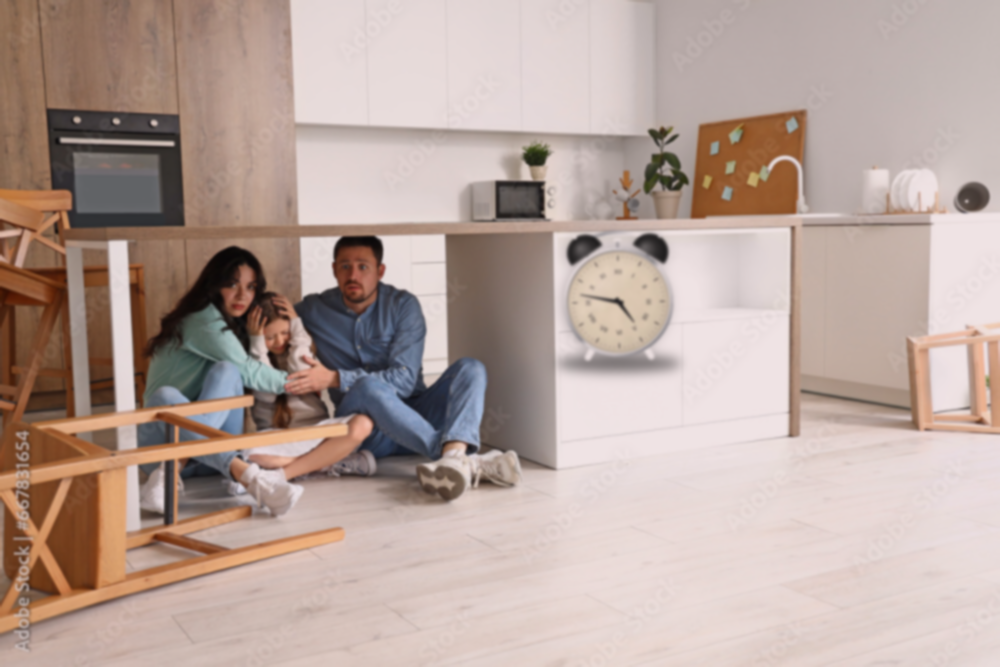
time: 4:47
